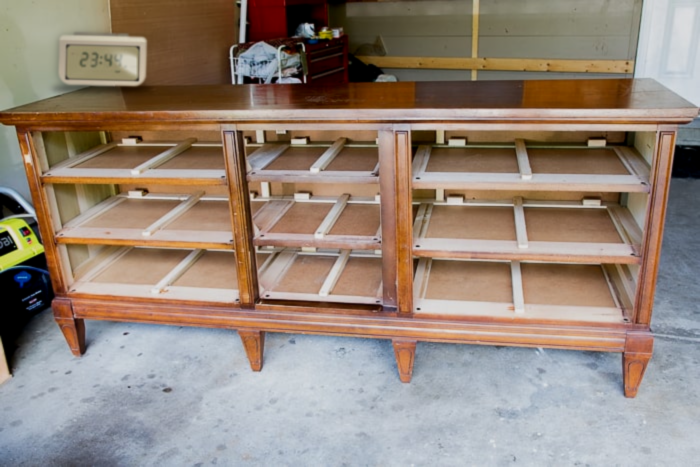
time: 23:44
